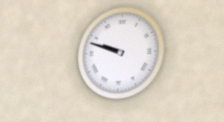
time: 9:48
